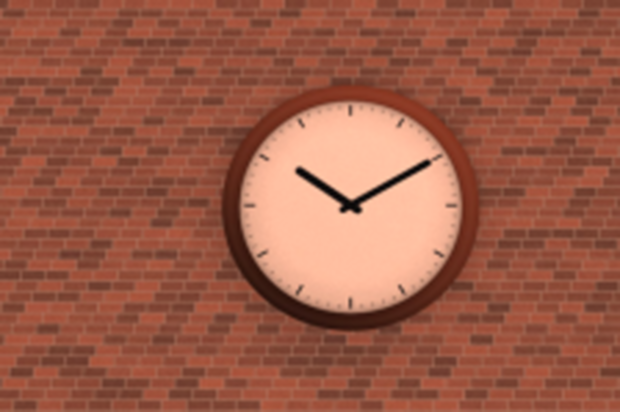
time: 10:10
